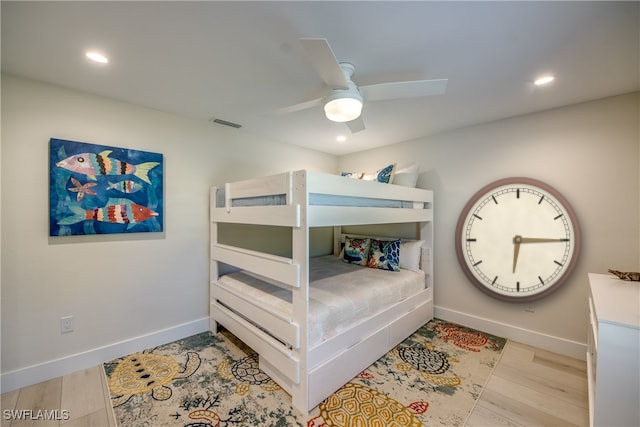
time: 6:15
